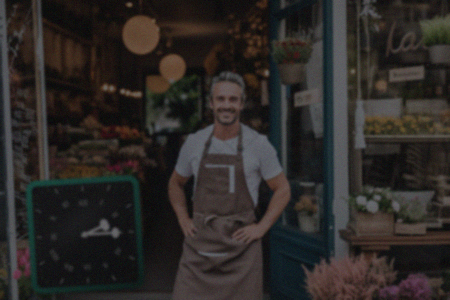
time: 2:15
